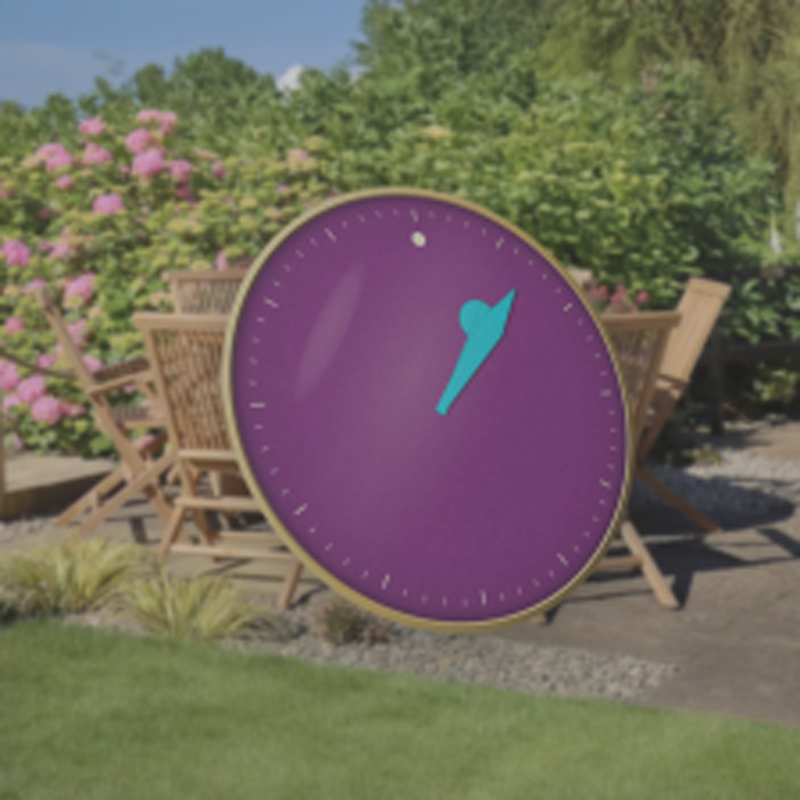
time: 1:07
